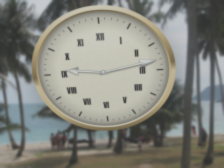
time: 9:13
